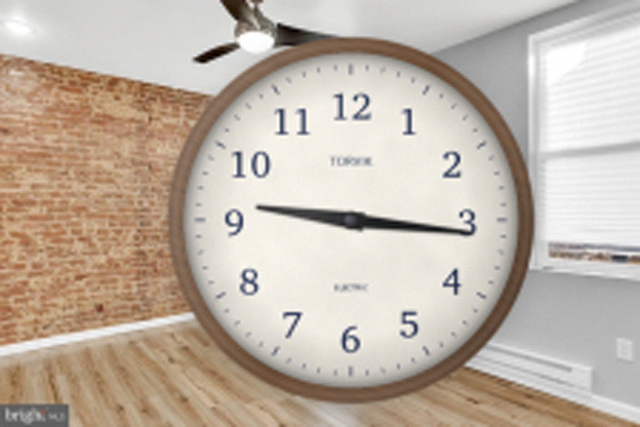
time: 9:16
